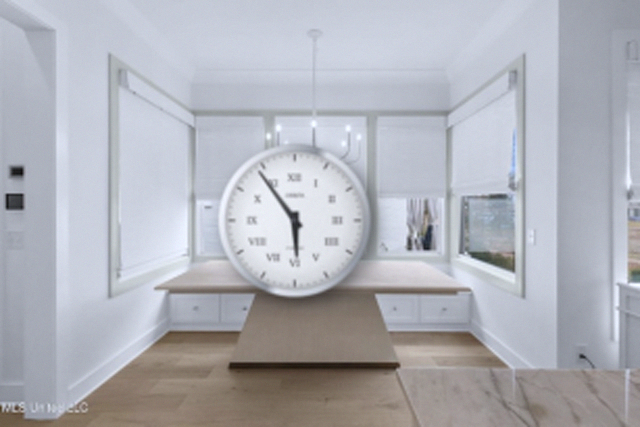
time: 5:54
